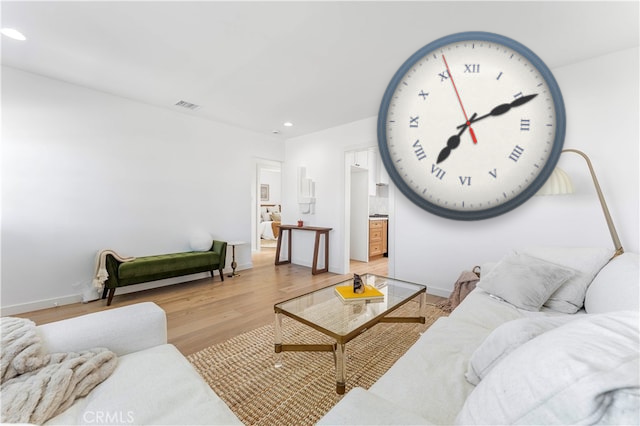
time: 7:10:56
